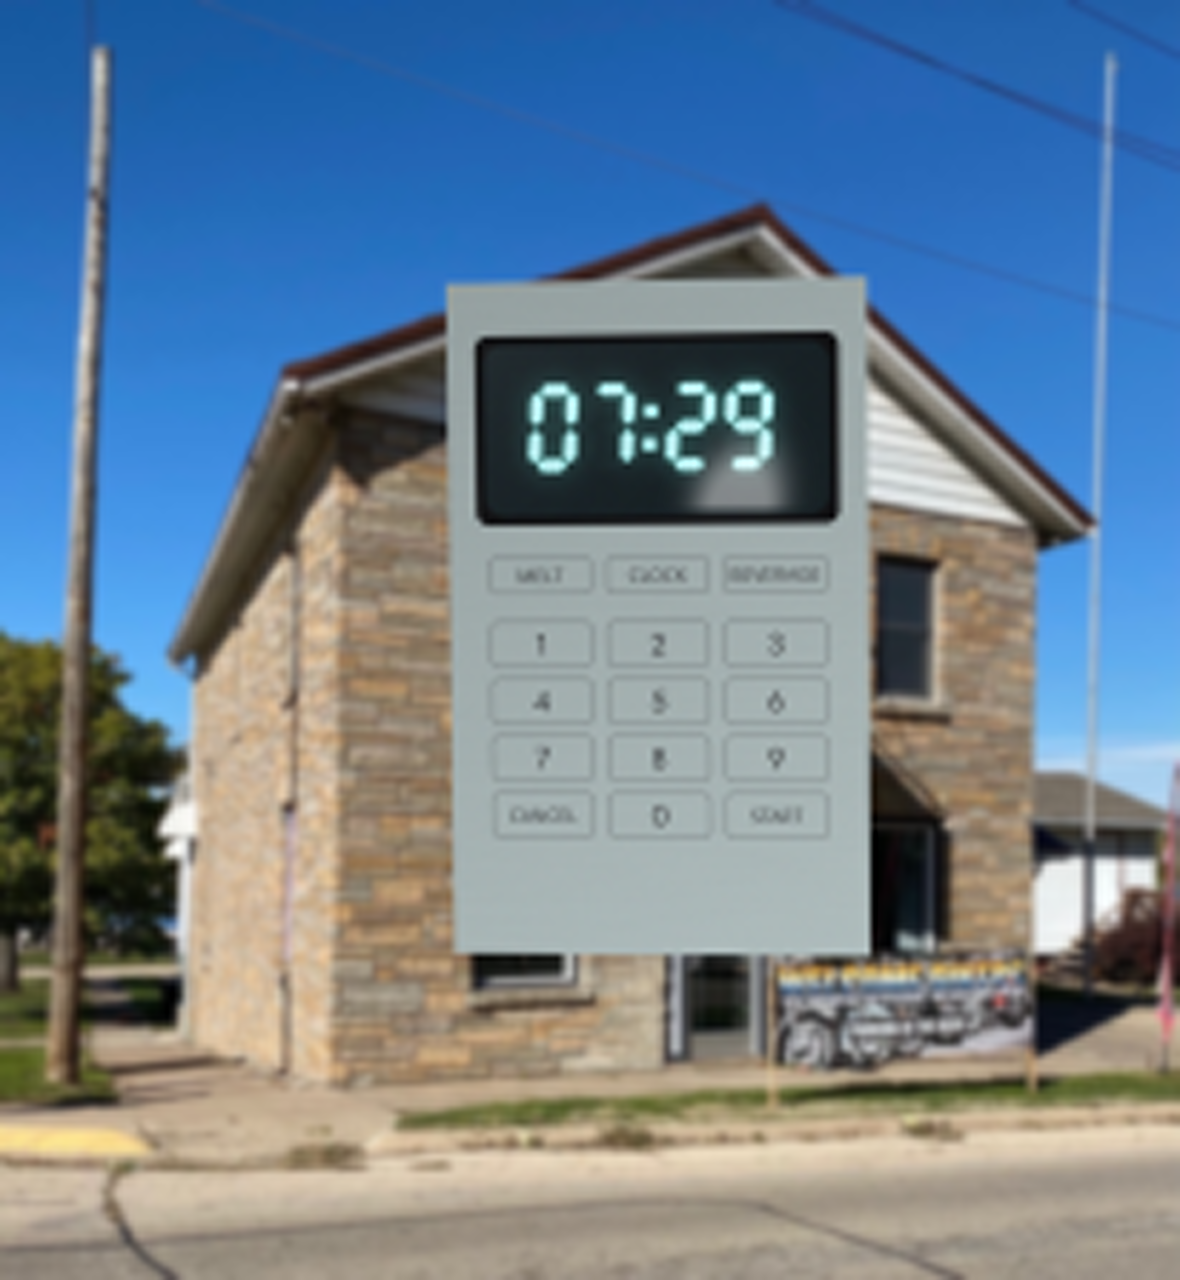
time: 7:29
